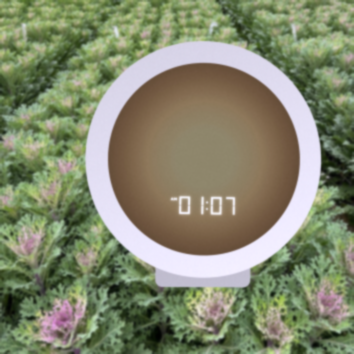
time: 1:07
